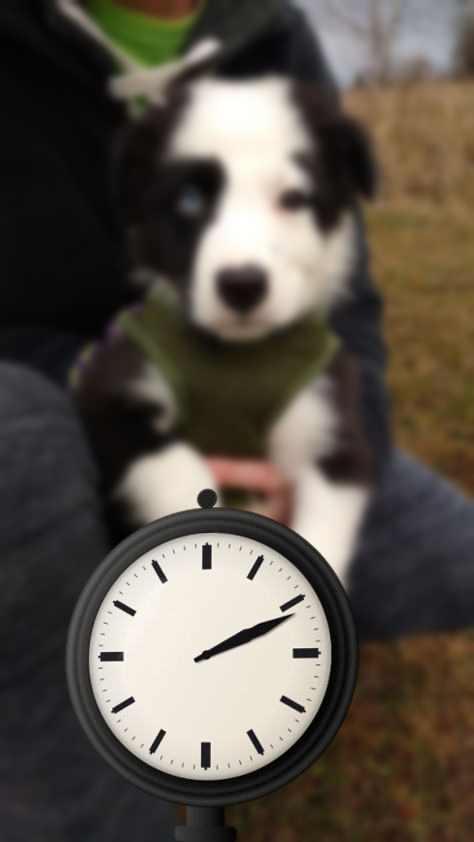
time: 2:11
